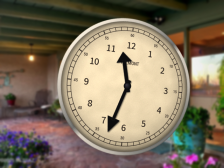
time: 11:33
